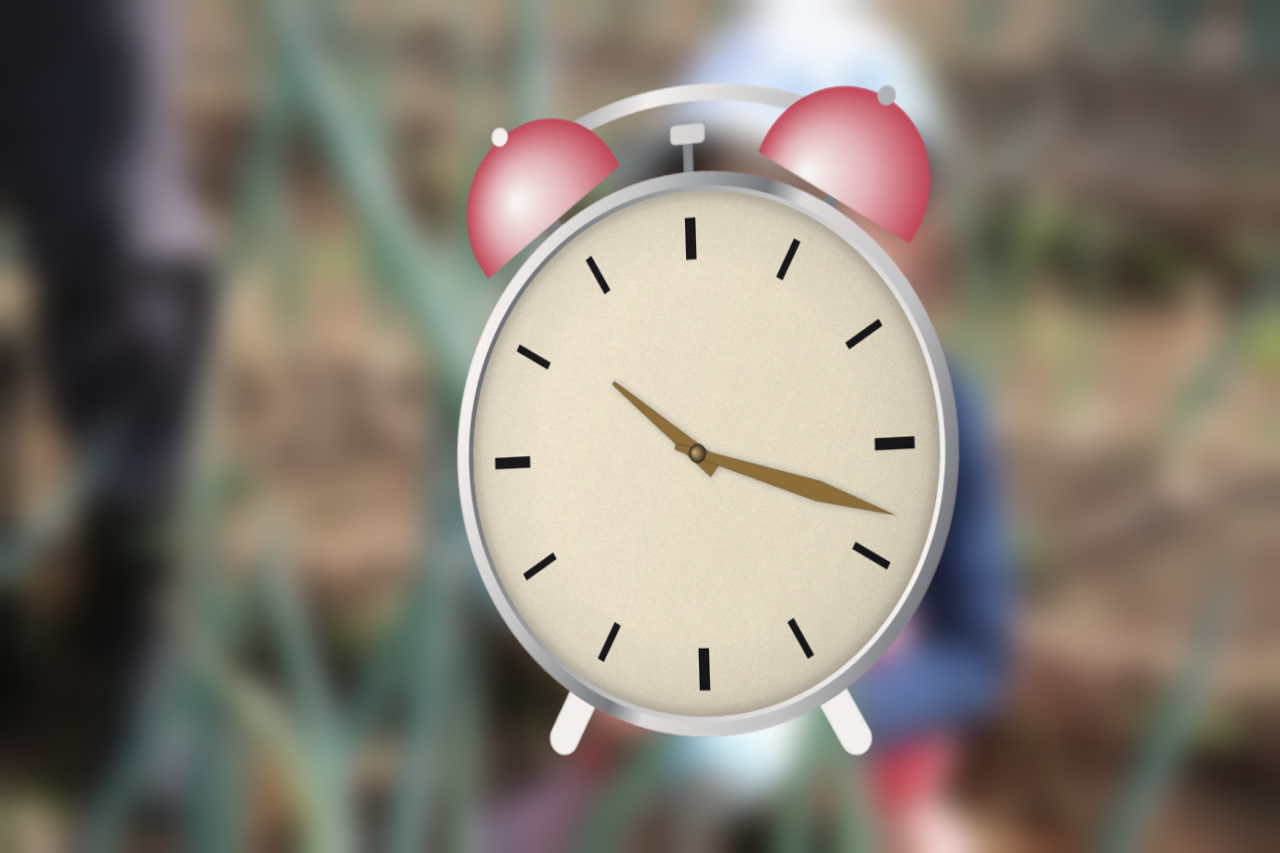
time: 10:18
